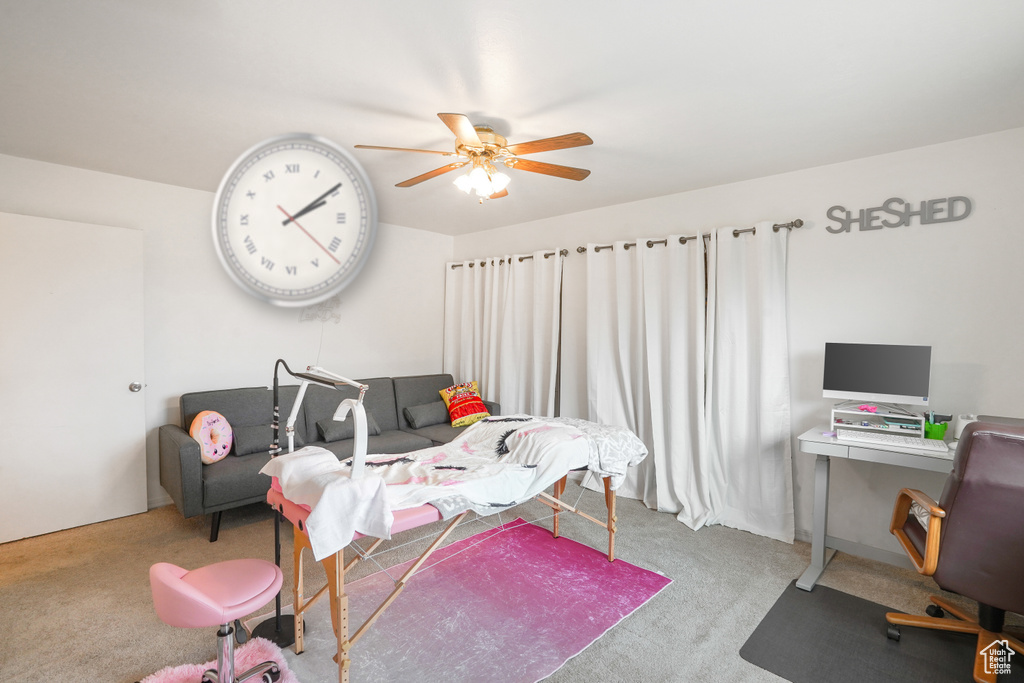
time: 2:09:22
